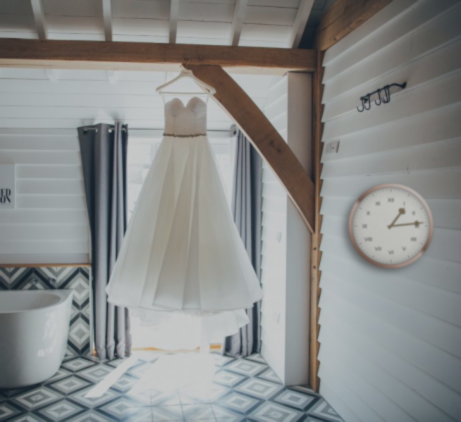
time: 1:14
